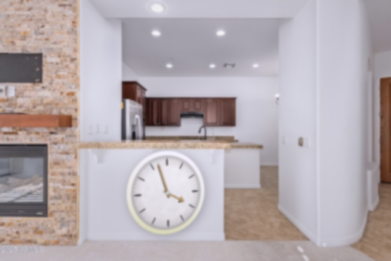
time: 3:57
